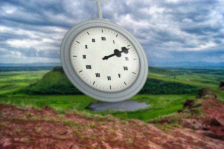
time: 2:11
